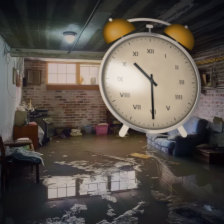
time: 10:30
